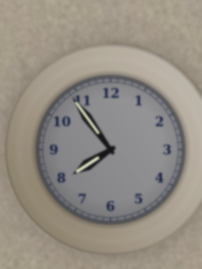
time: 7:54
